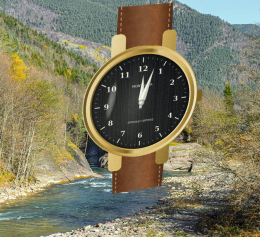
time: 12:03
